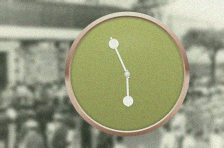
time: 5:56
